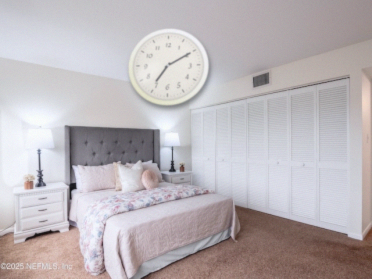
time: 7:10
